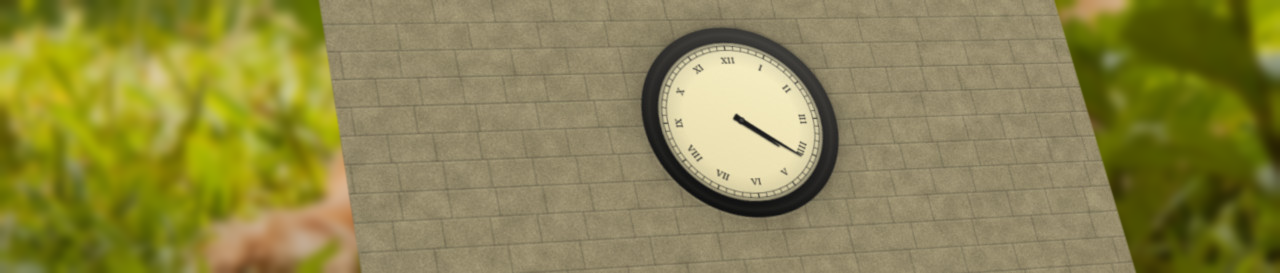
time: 4:21
